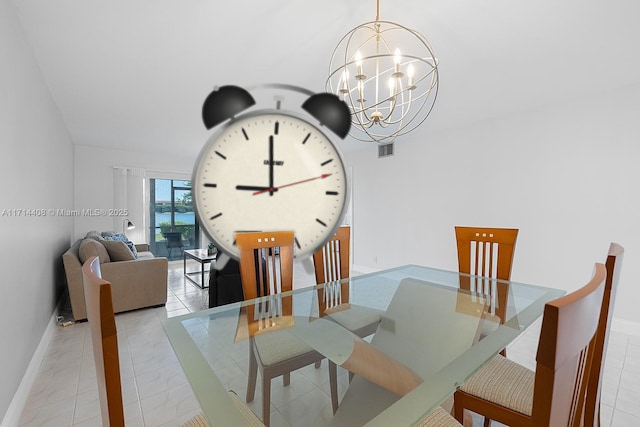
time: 8:59:12
